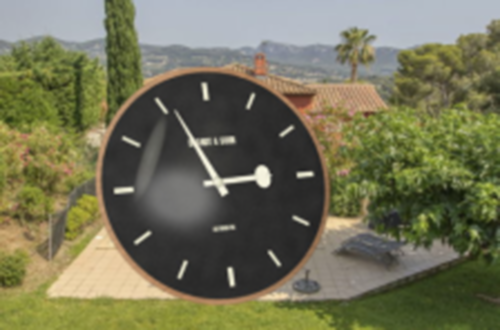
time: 2:56
